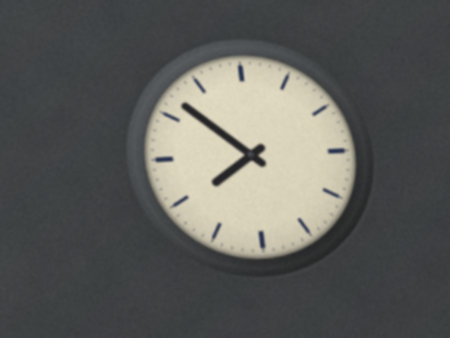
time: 7:52
